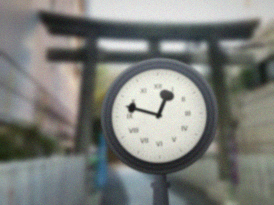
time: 12:48
